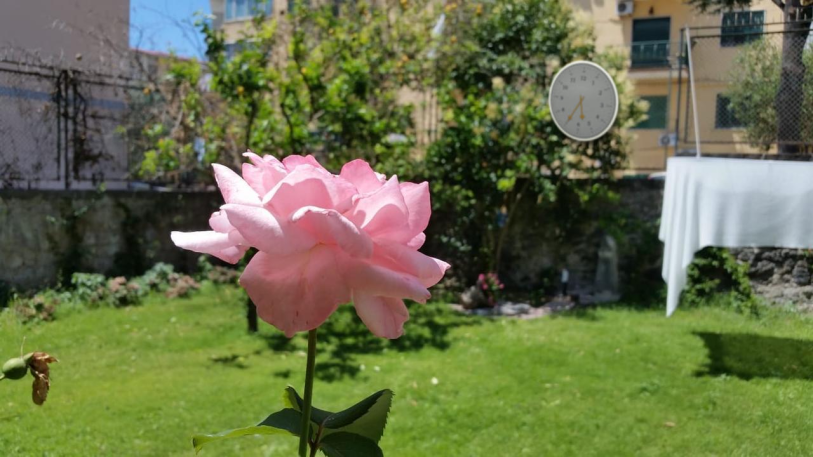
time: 5:35
